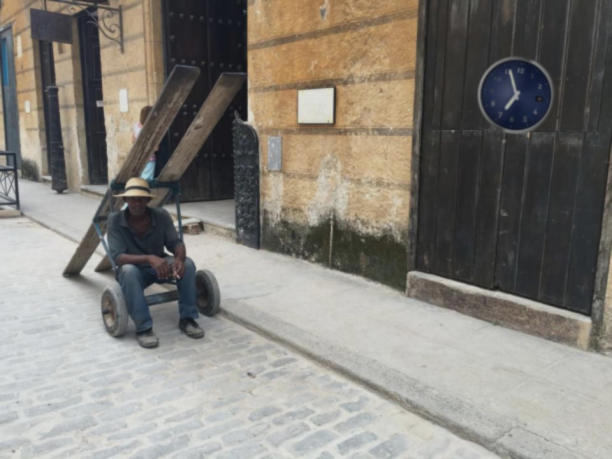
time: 6:56
